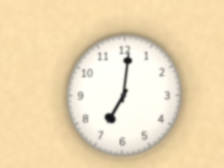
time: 7:01
